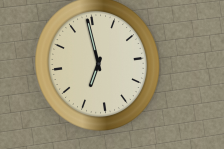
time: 6:59
